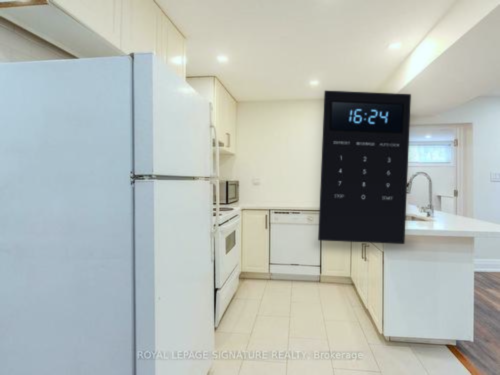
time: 16:24
